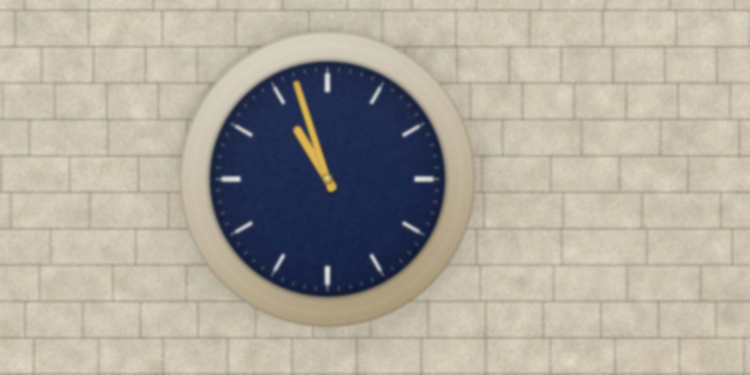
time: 10:57
